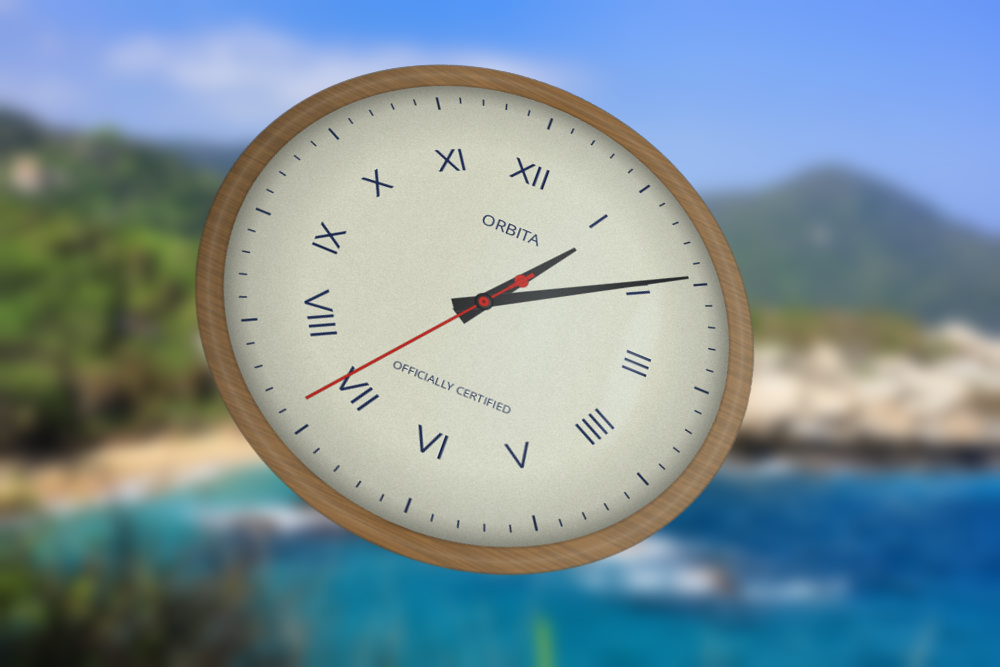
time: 1:09:36
